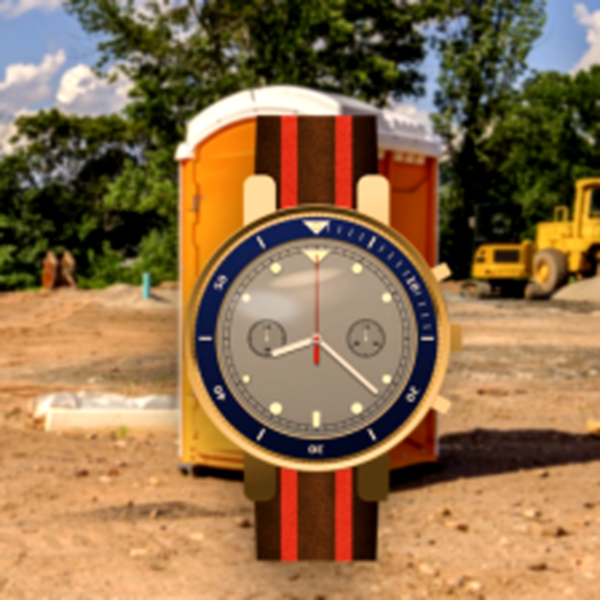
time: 8:22
